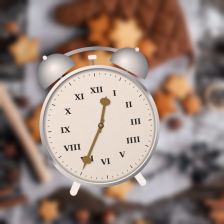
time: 12:35
